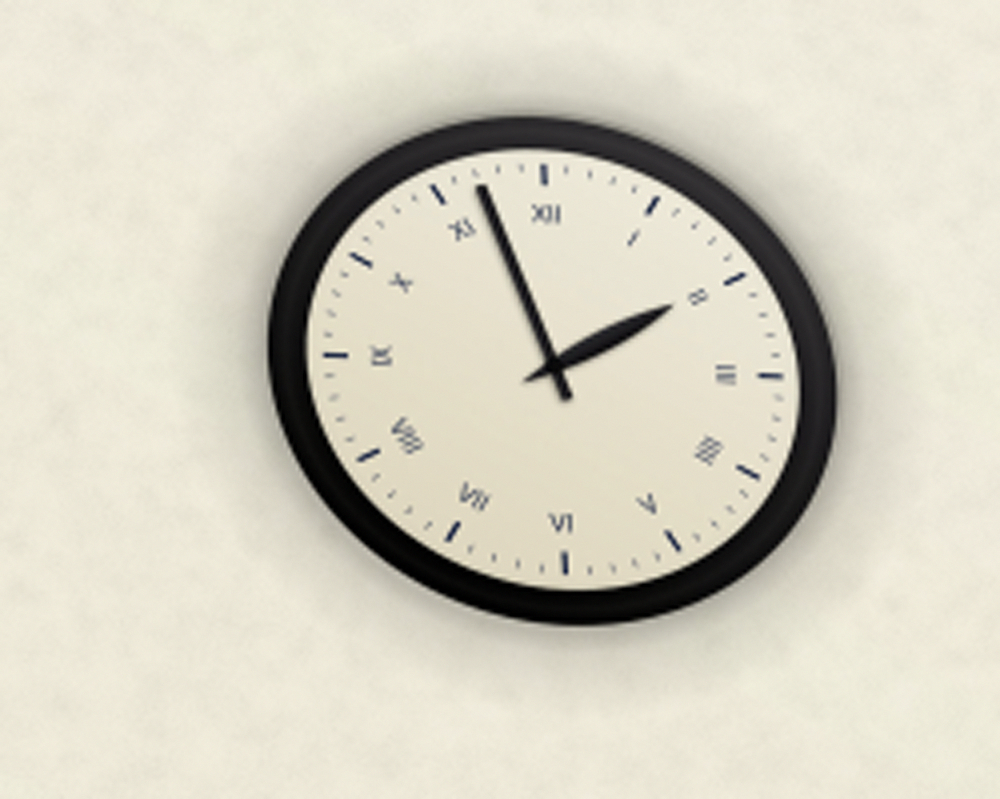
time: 1:57
